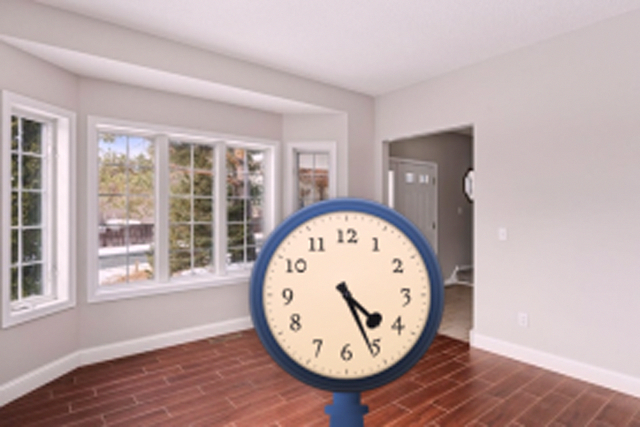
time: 4:26
